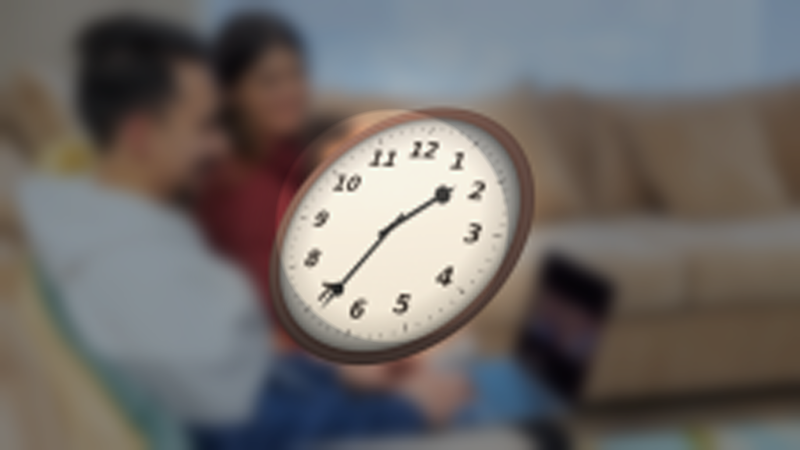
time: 1:34
